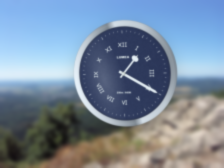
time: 1:20
